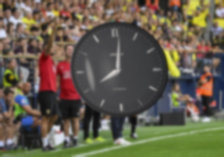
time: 8:01
